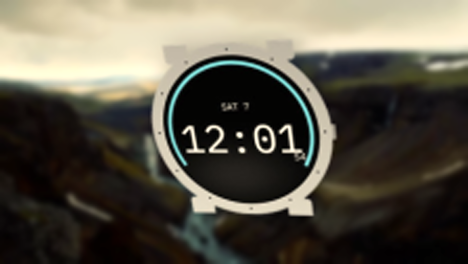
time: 12:01
